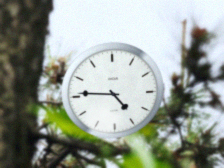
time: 4:46
